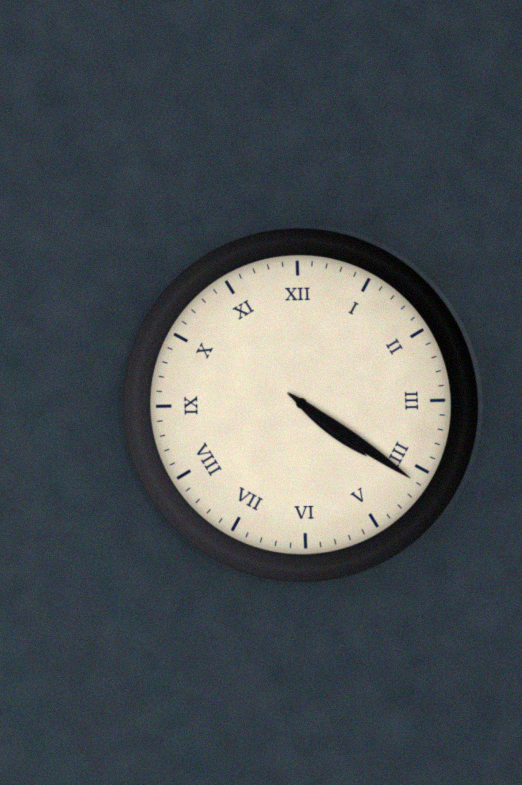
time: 4:21
